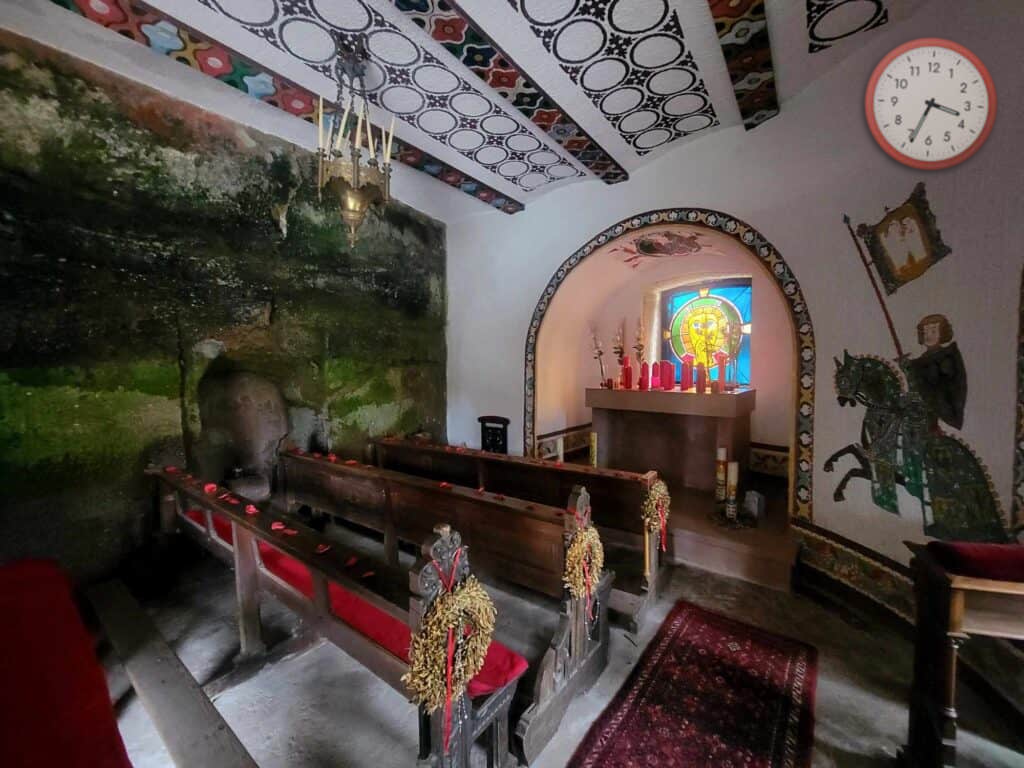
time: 3:34
